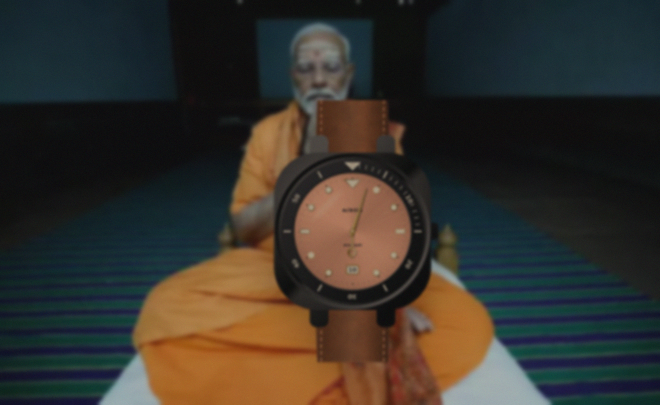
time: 6:03
